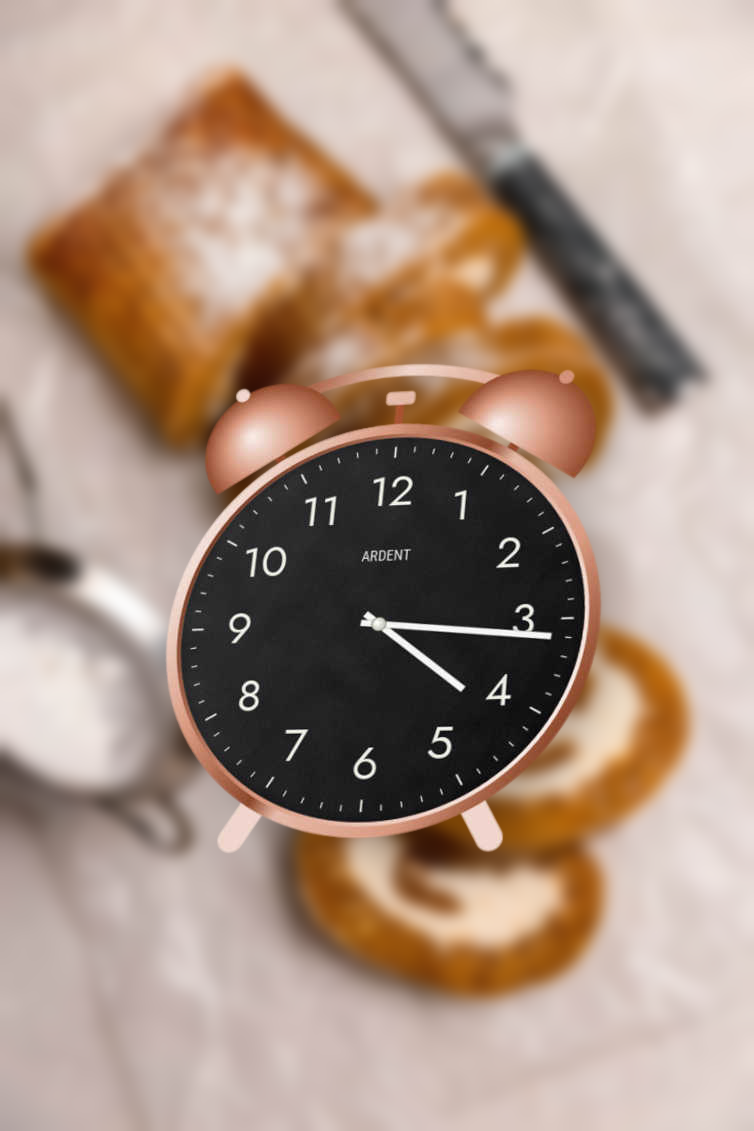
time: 4:16
